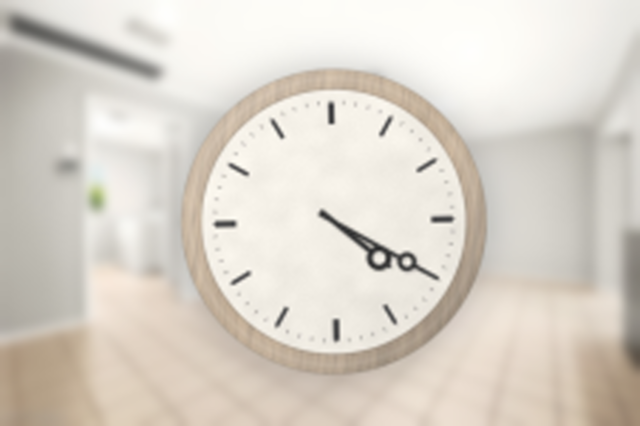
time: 4:20
